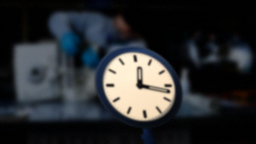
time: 12:17
